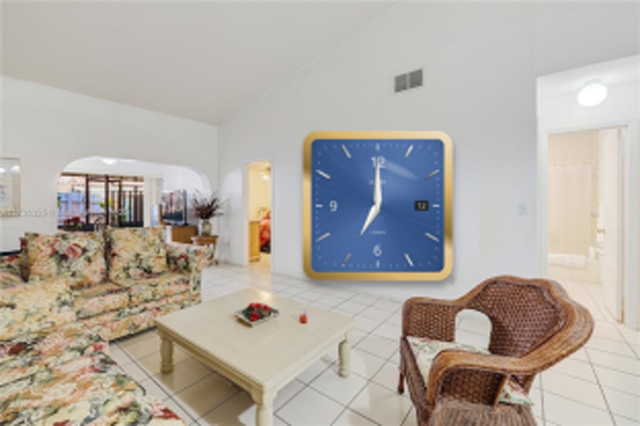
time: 7:00
